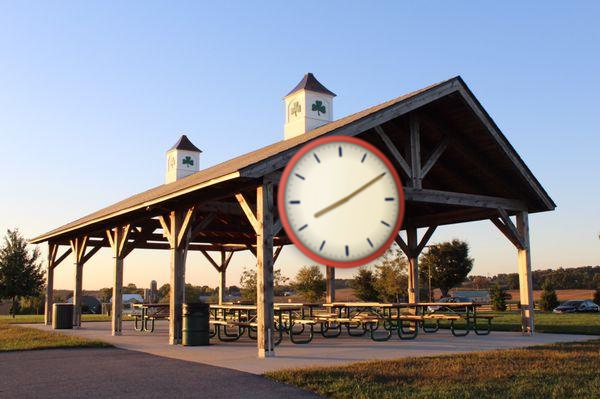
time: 8:10
